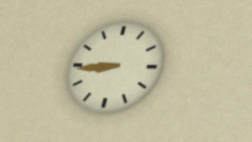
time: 8:44
